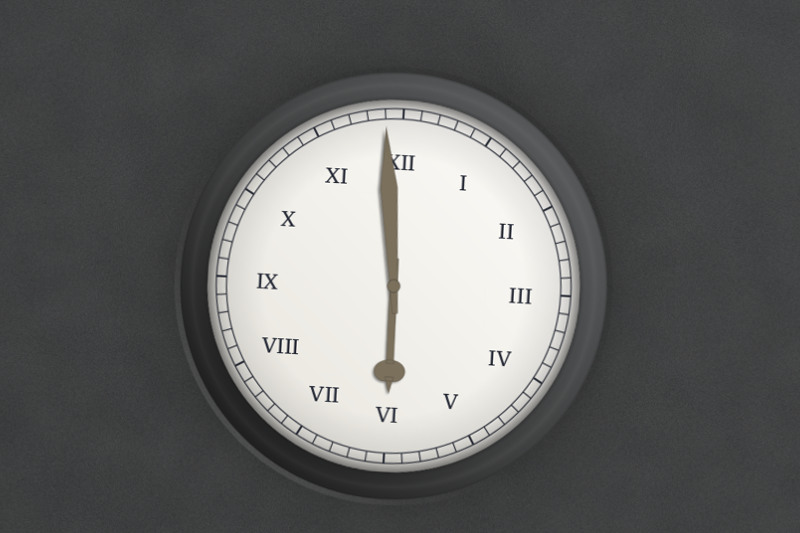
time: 5:59
